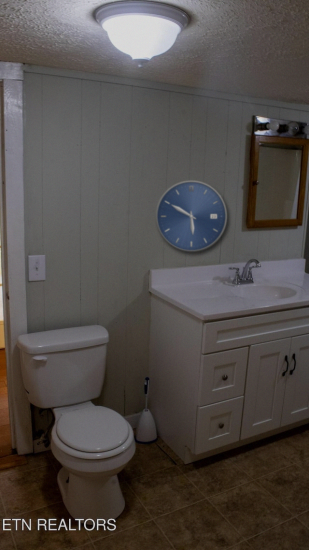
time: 5:50
